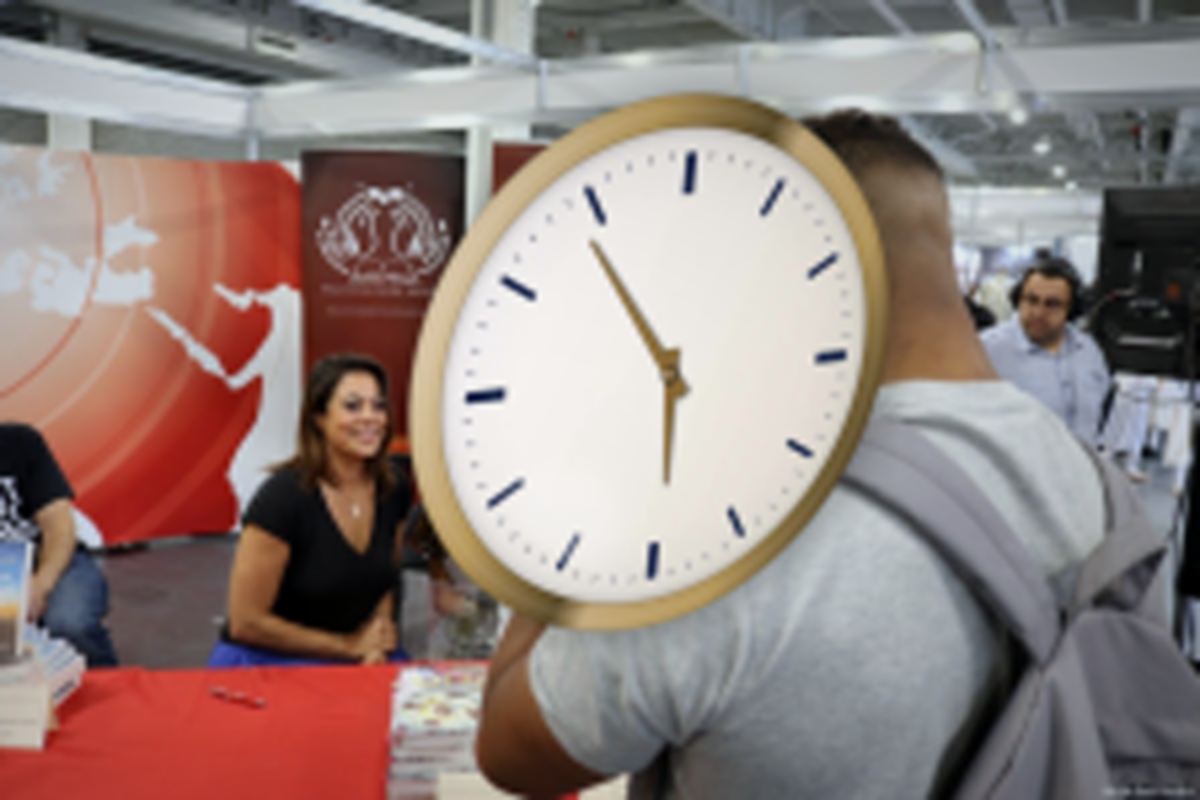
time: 5:54
